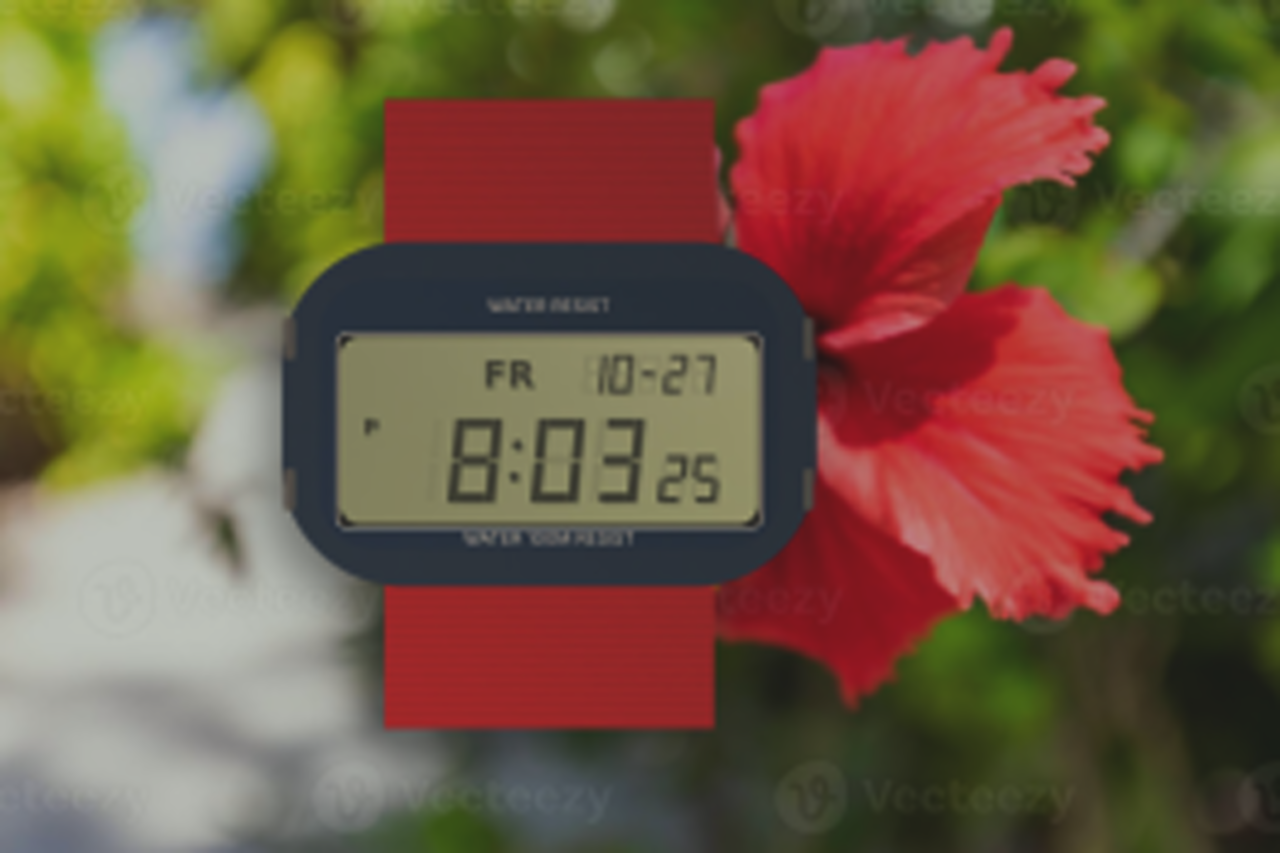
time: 8:03:25
